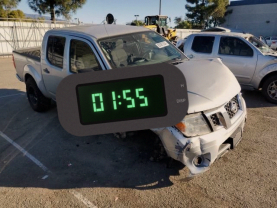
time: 1:55
